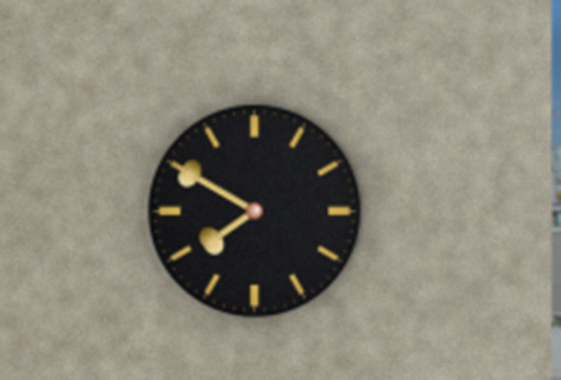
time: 7:50
